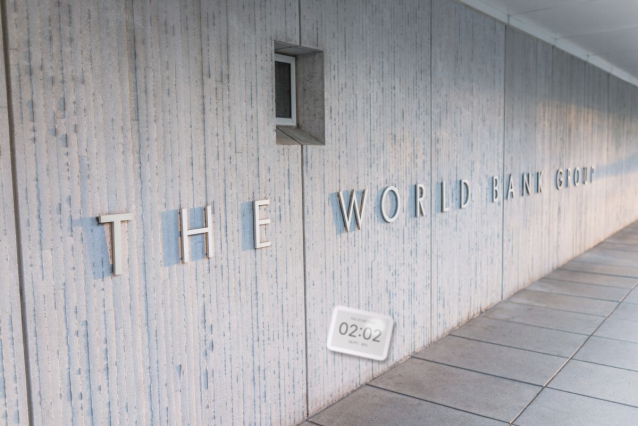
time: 2:02
